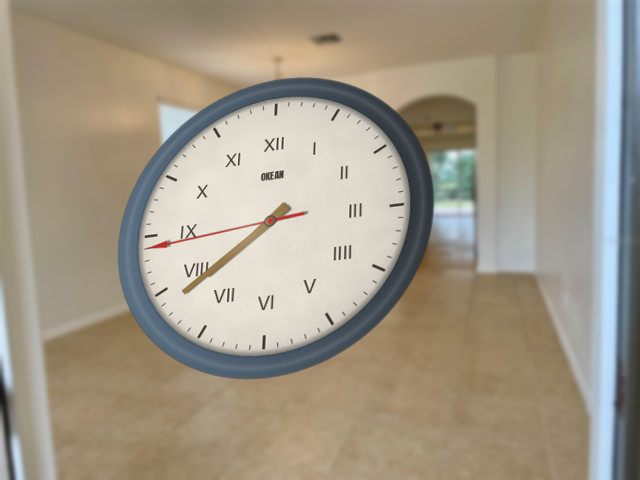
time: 7:38:44
